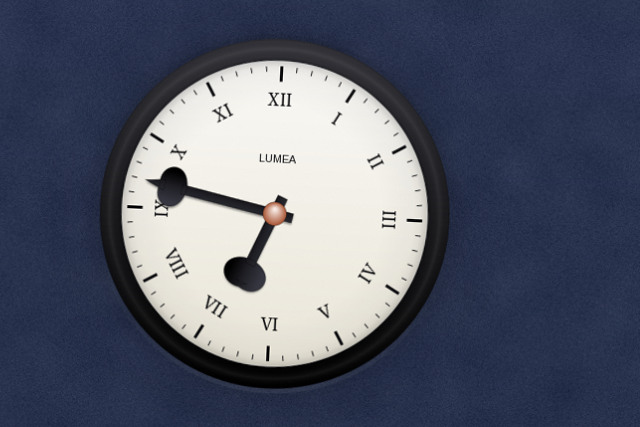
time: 6:47
